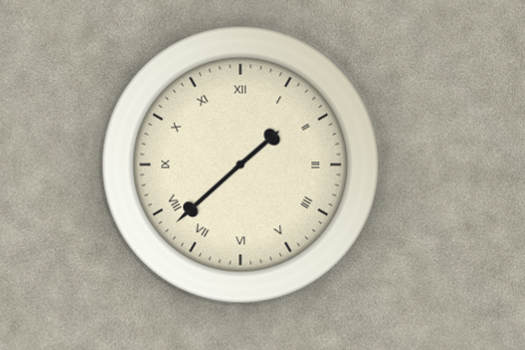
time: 1:38
